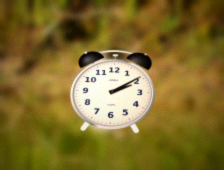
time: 2:09
